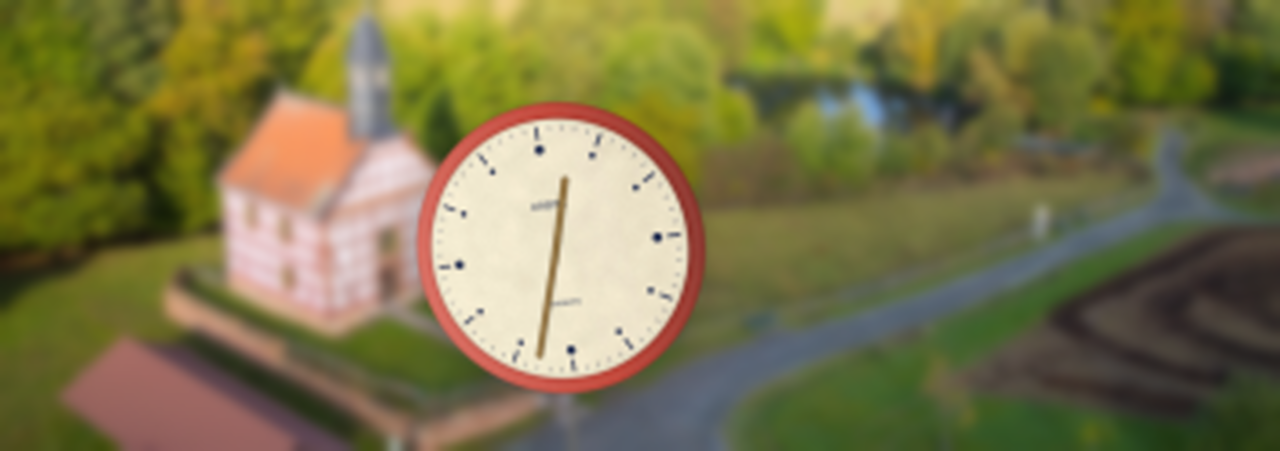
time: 12:33
